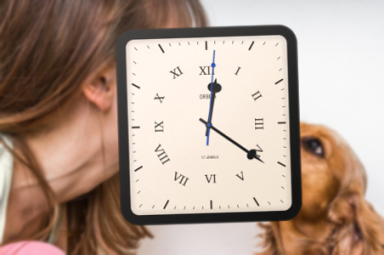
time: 12:21:01
